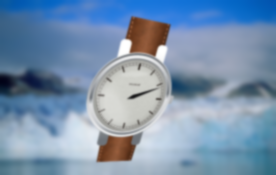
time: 2:11
